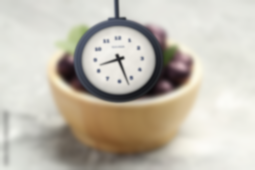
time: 8:27
